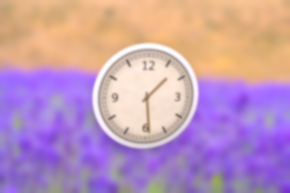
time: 1:29
